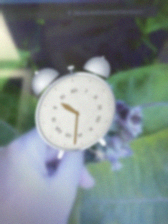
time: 10:32
